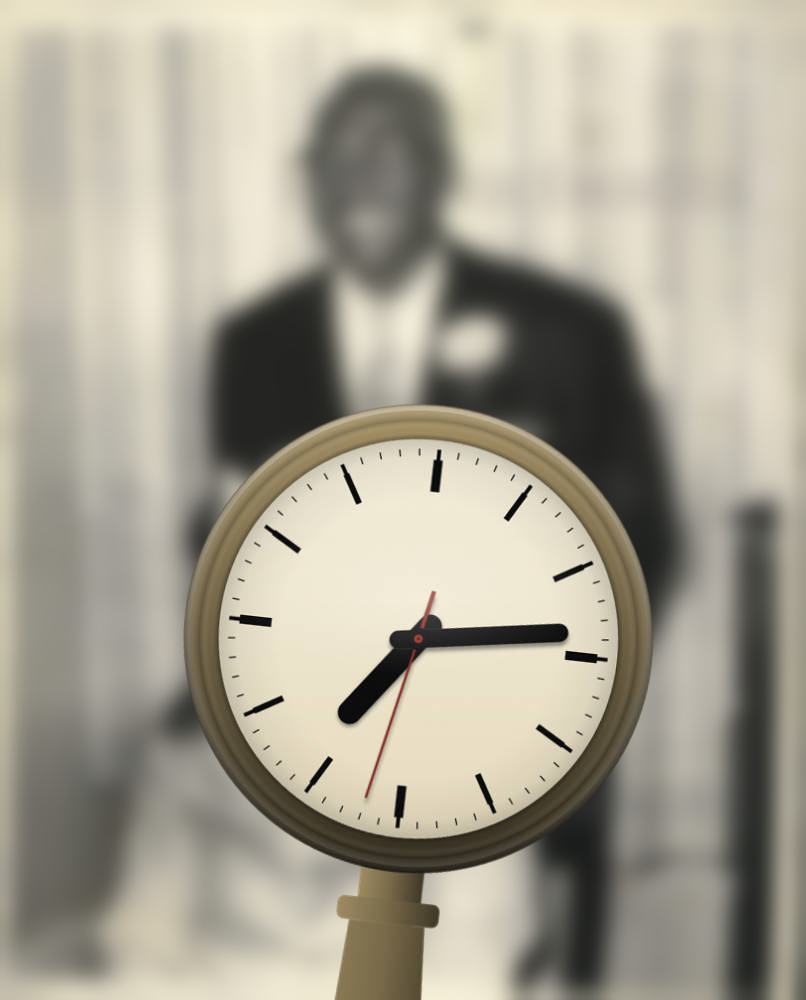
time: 7:13:32
